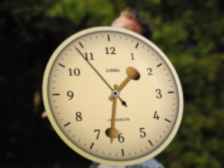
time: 1:31:54
